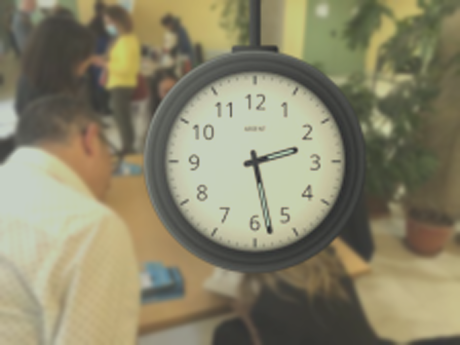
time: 2:28
